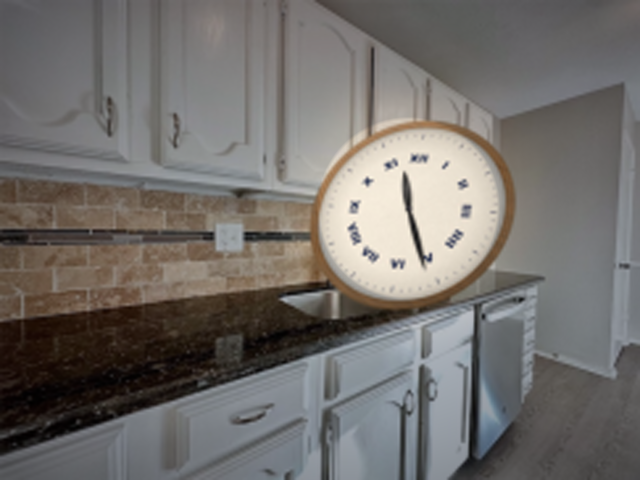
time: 11:26
